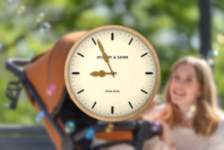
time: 8:56
